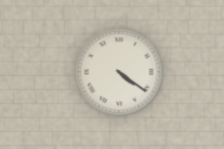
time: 4:21
